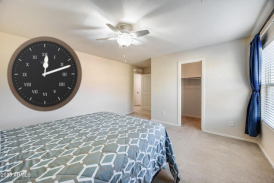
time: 12:12
